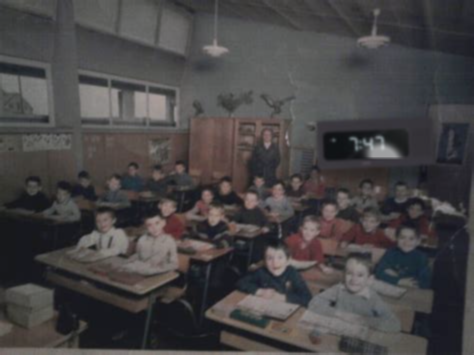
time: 7:47
